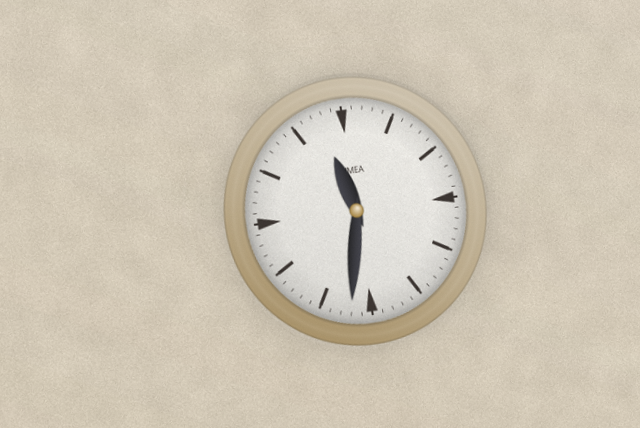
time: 11:32
